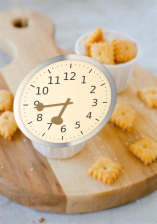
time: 6:44
